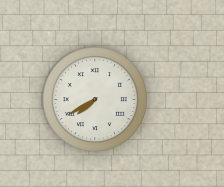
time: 7:40
